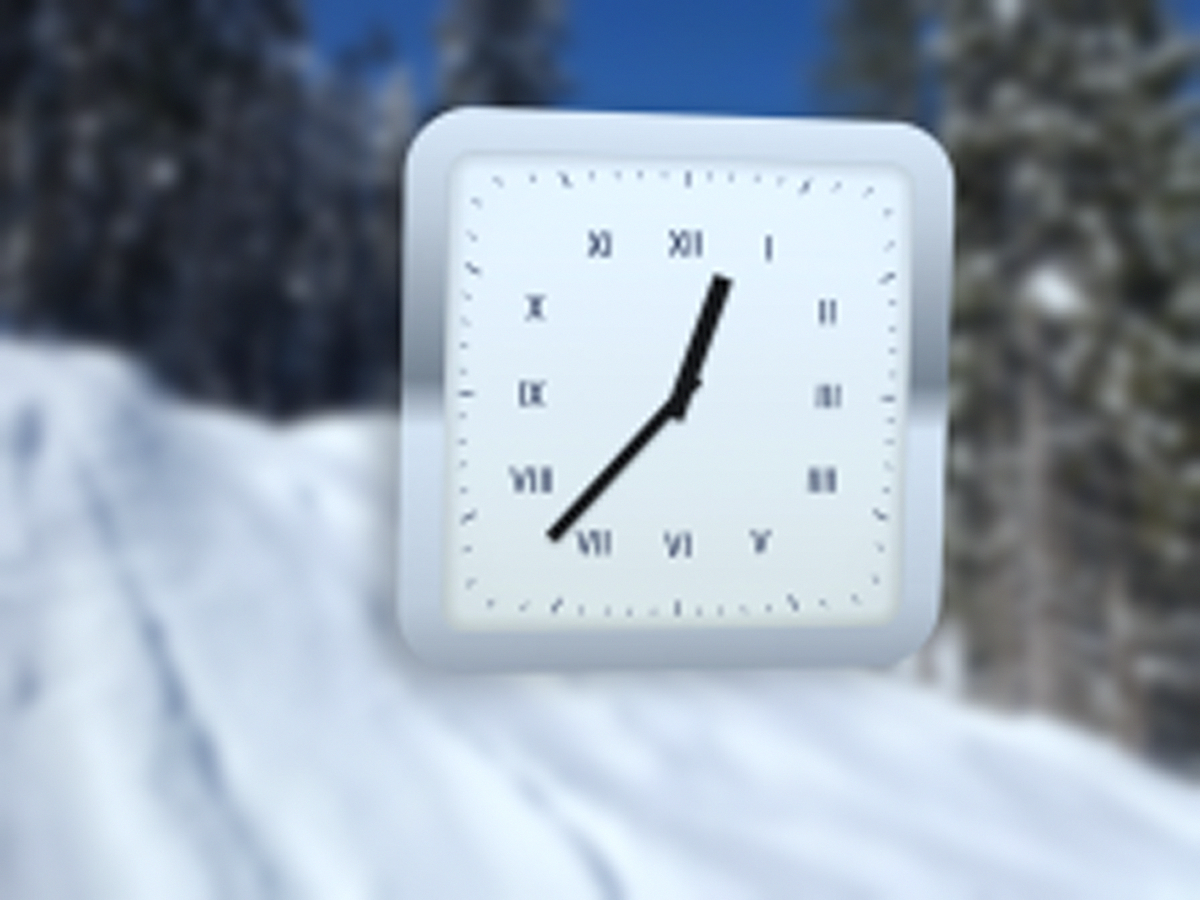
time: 12:37
